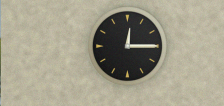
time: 12:15
